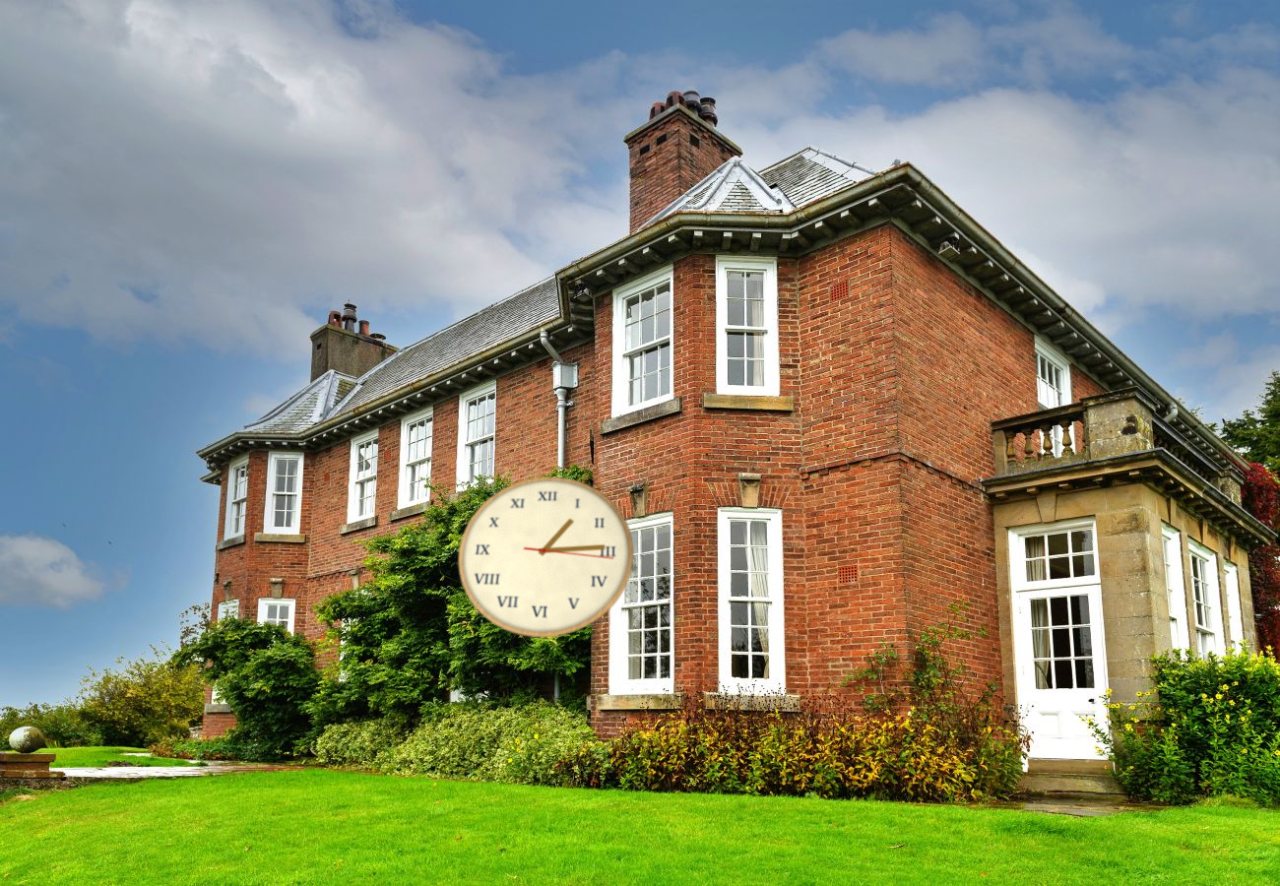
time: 1:14:16
